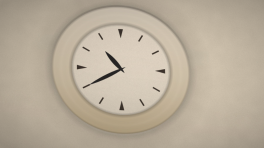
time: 10:40
